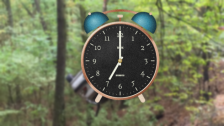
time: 7:00
